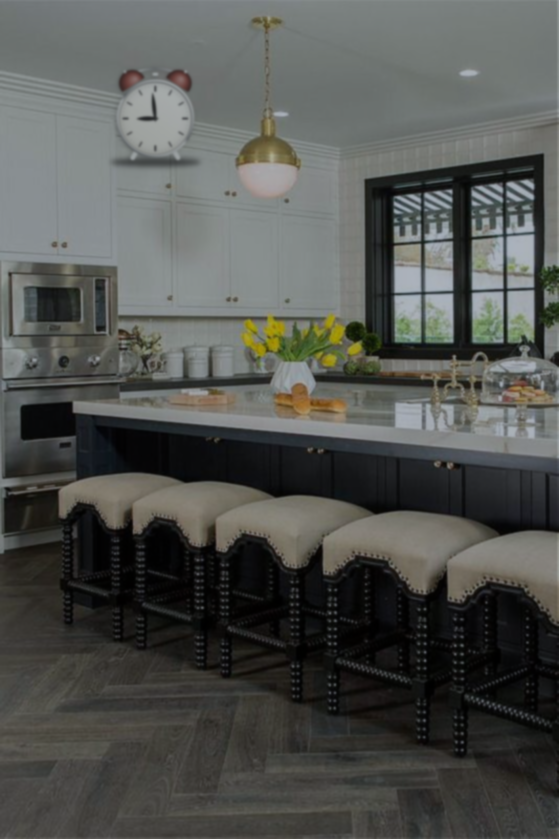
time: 8:59
